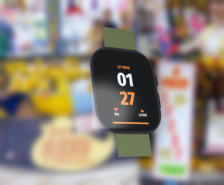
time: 1:27
